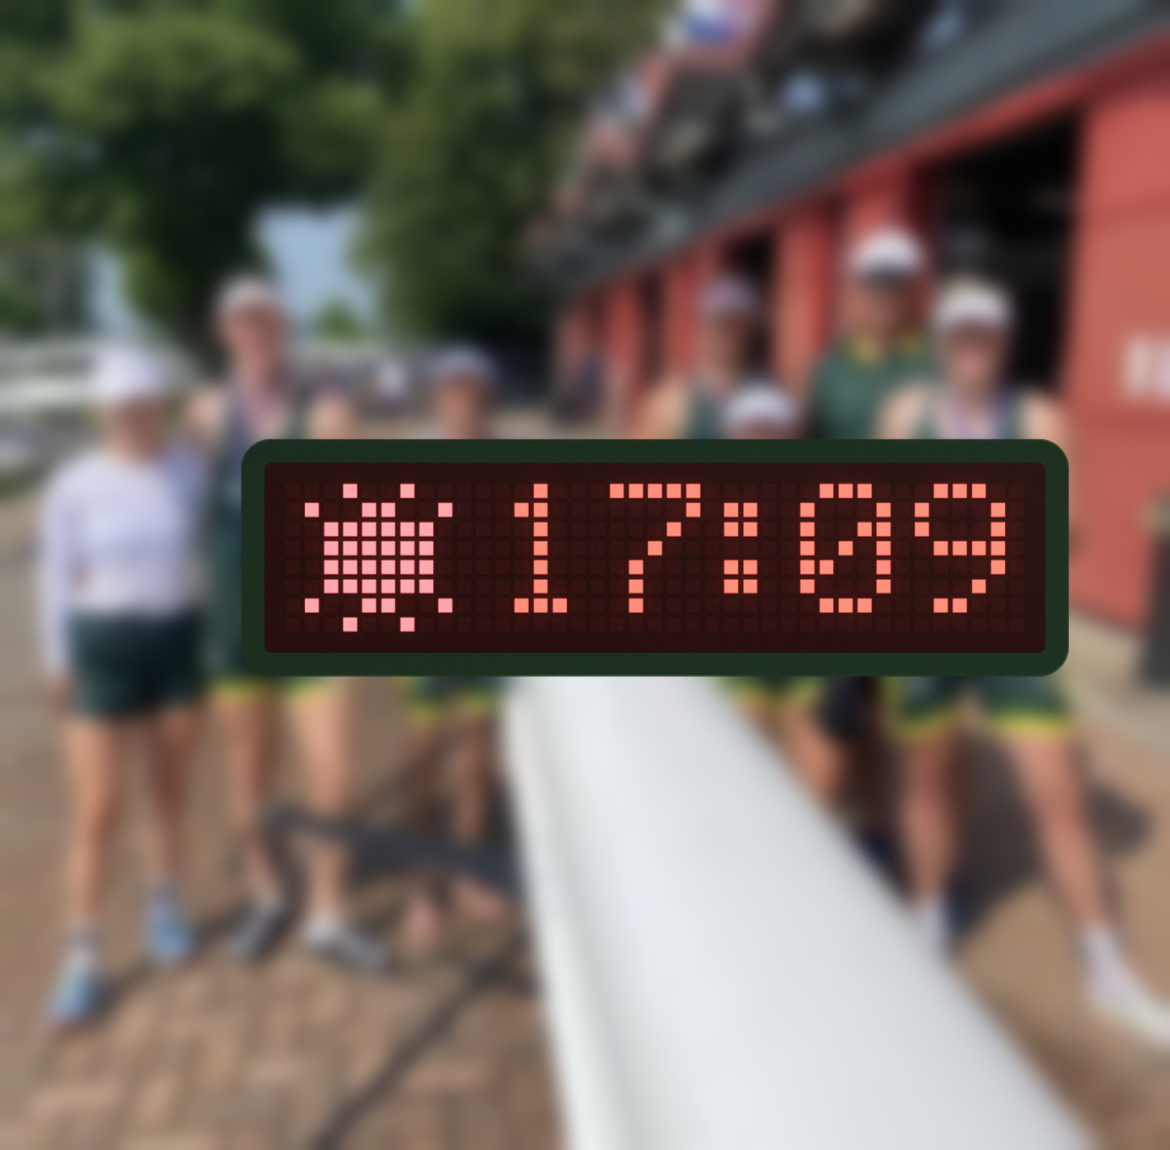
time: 17:09
